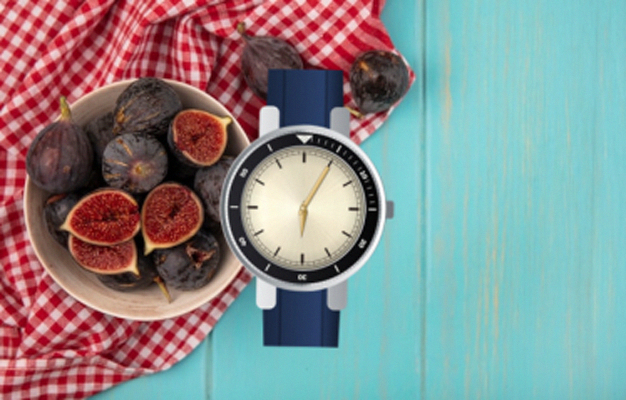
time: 6:05
